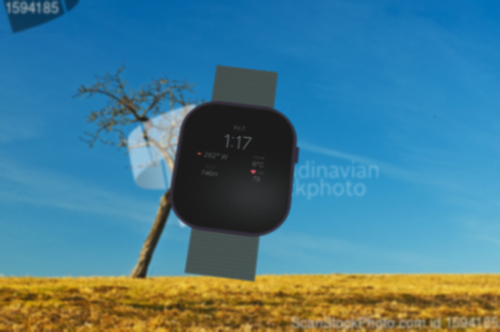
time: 1:17
